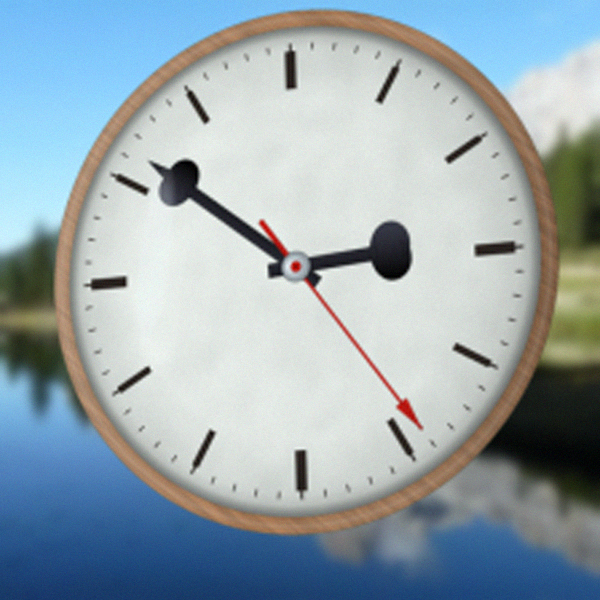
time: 2:51:24
